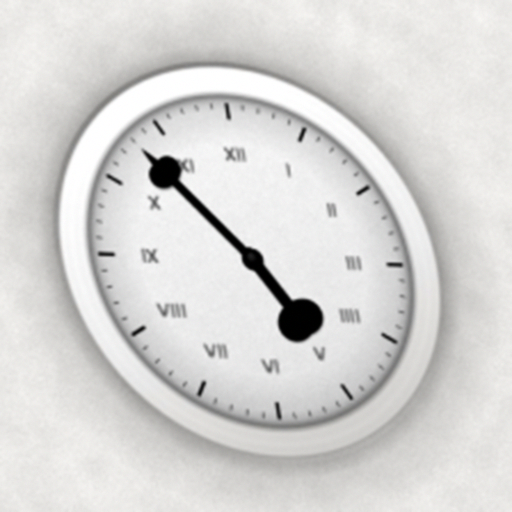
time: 4:53
